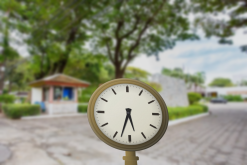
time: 5:33
